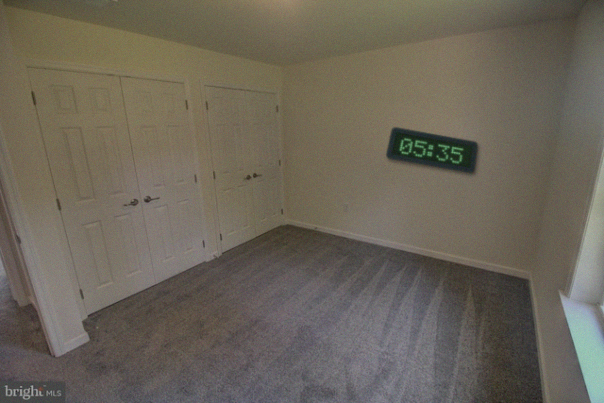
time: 5:35
